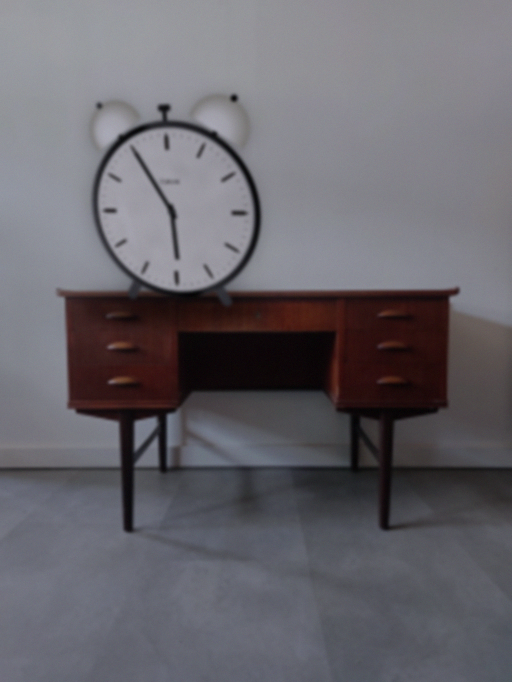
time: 5:55
